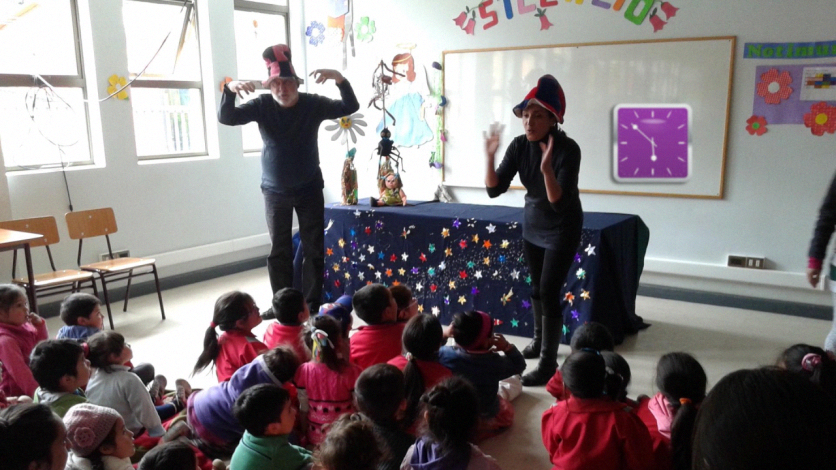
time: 5:52
